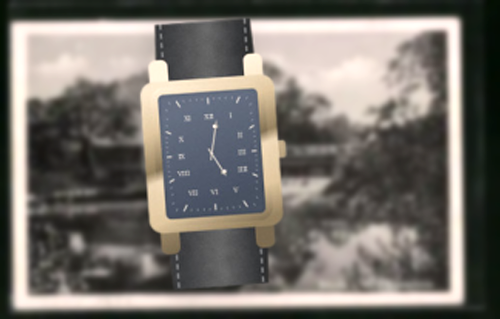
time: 5:02
